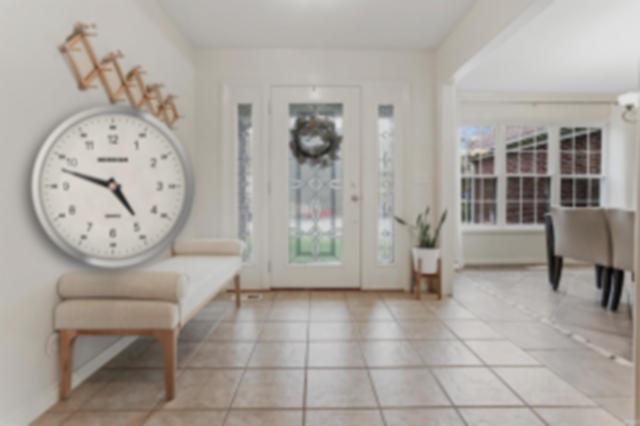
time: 4:48
